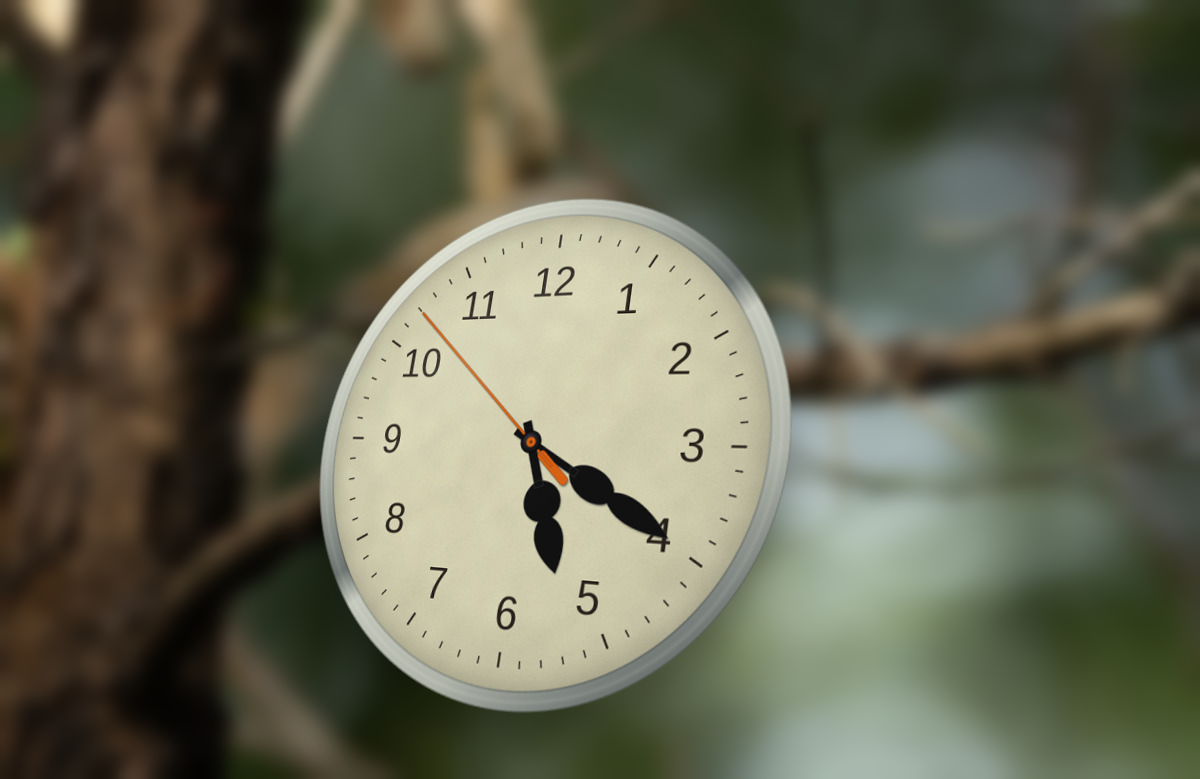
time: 5:19:52
